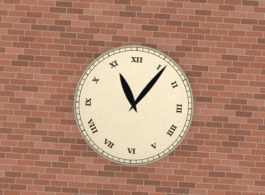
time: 11:06
